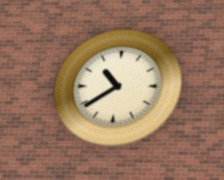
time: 10:39
